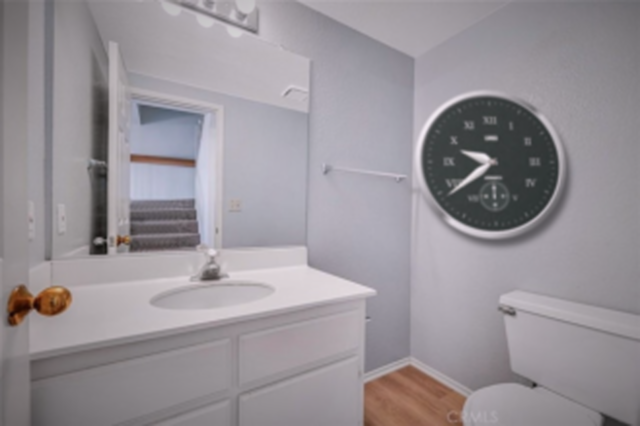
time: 9:39
